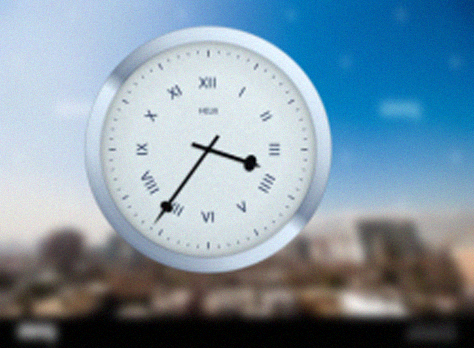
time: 3:36
